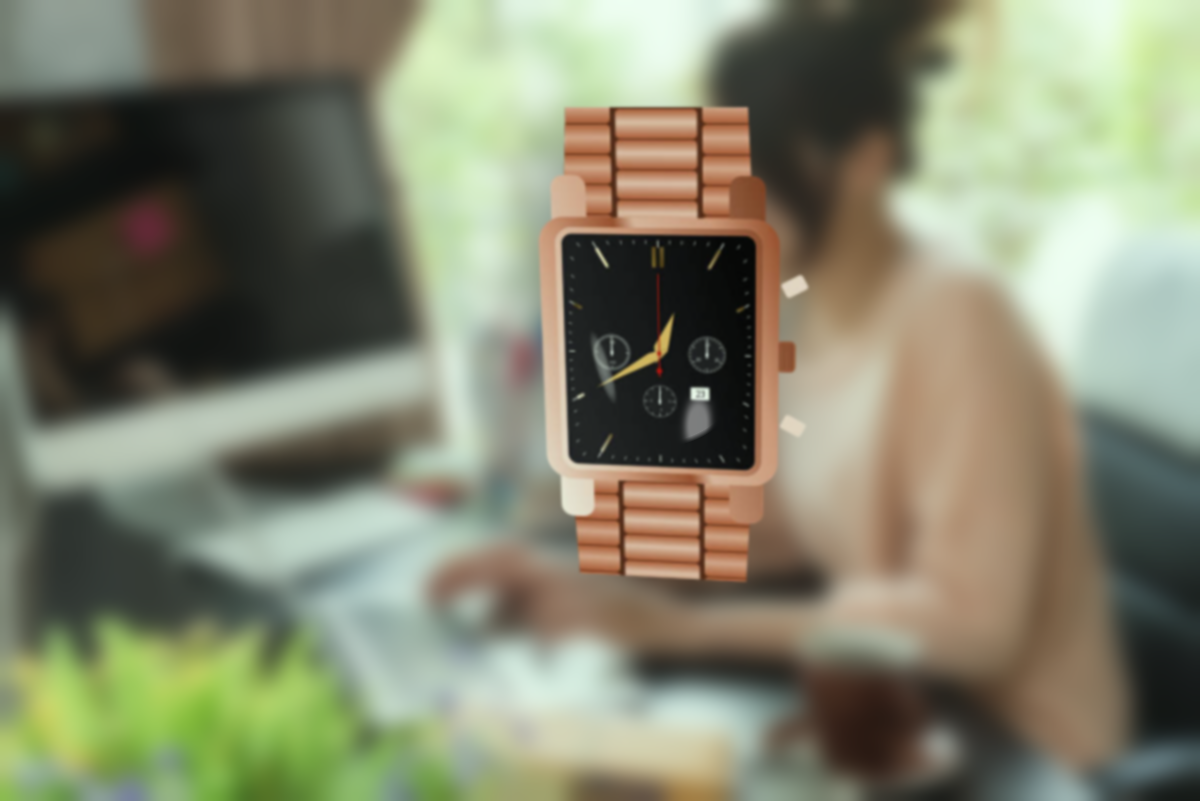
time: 12:40
